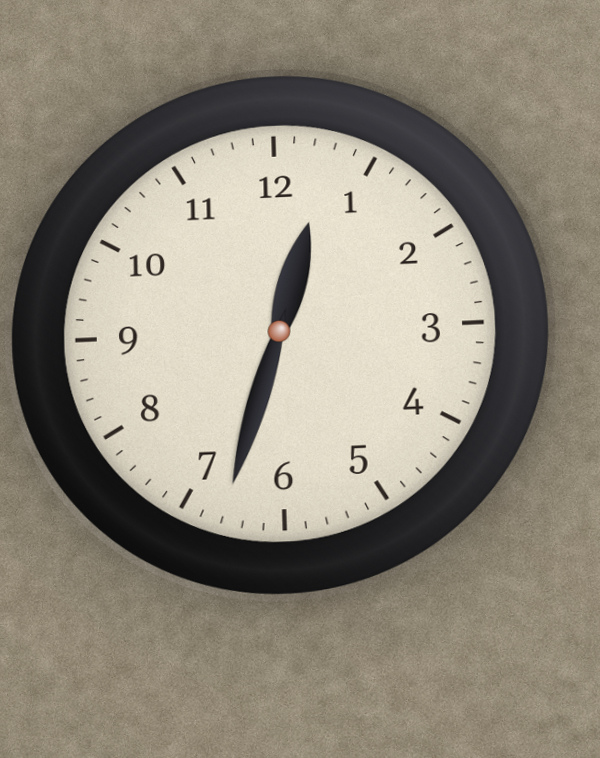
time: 12:33
